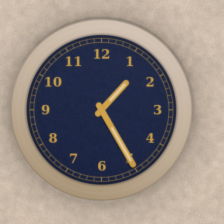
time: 1:25
